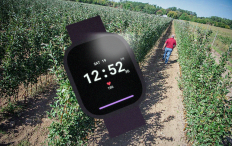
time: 12:52
